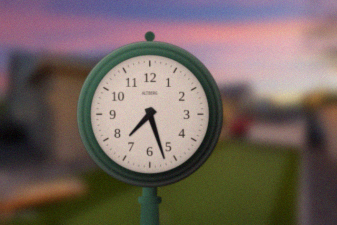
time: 7:27
